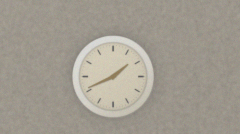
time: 1:41
